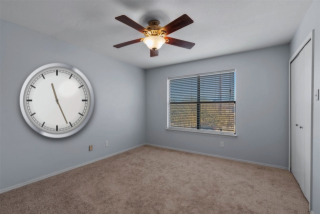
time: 11:26
